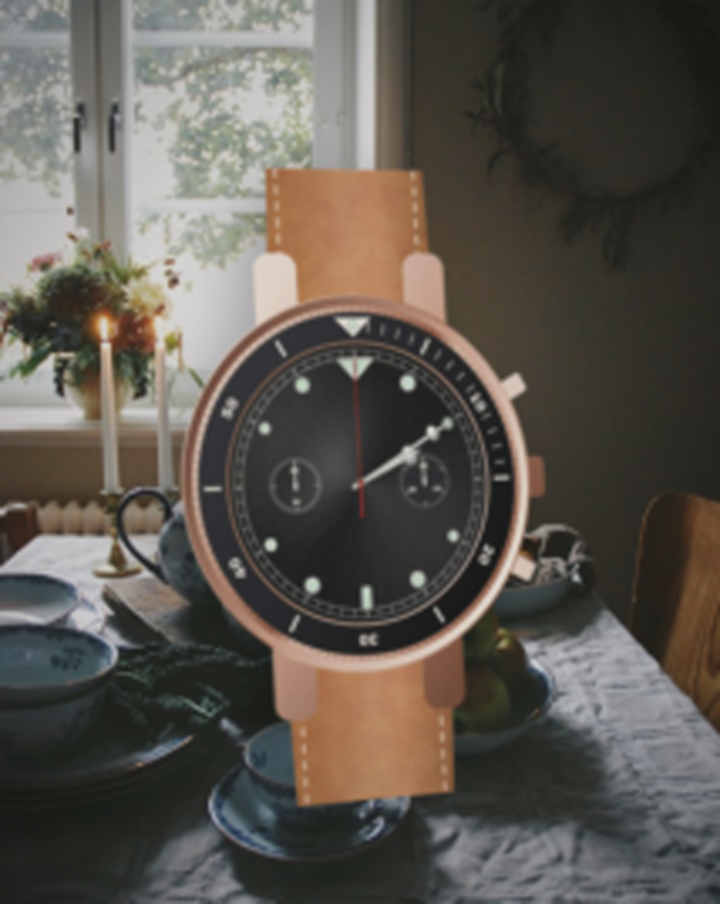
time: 2:10
